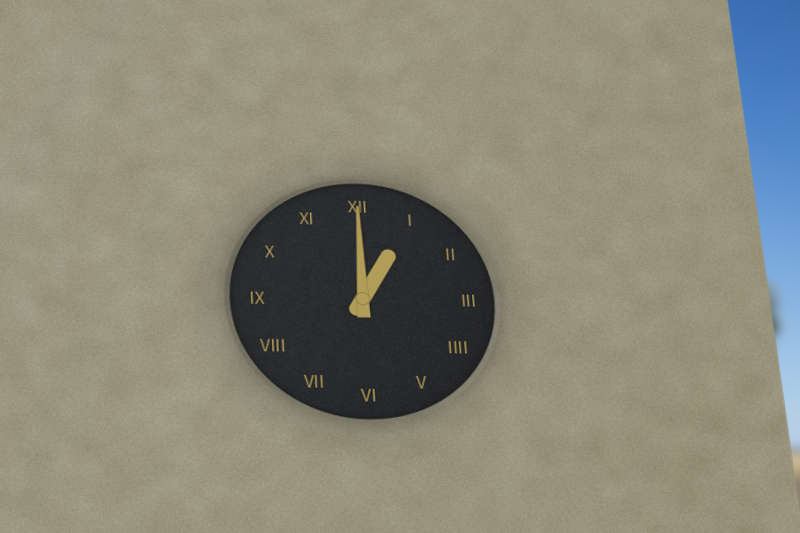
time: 1:00
